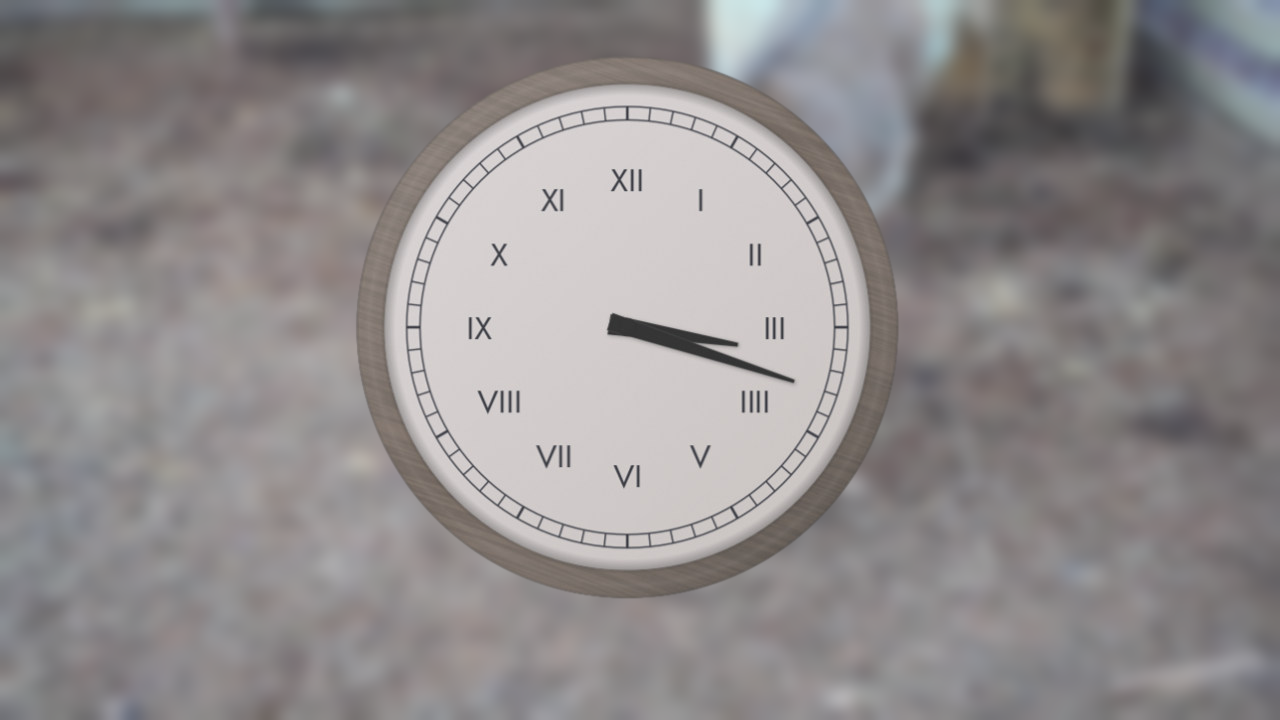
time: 3:18
